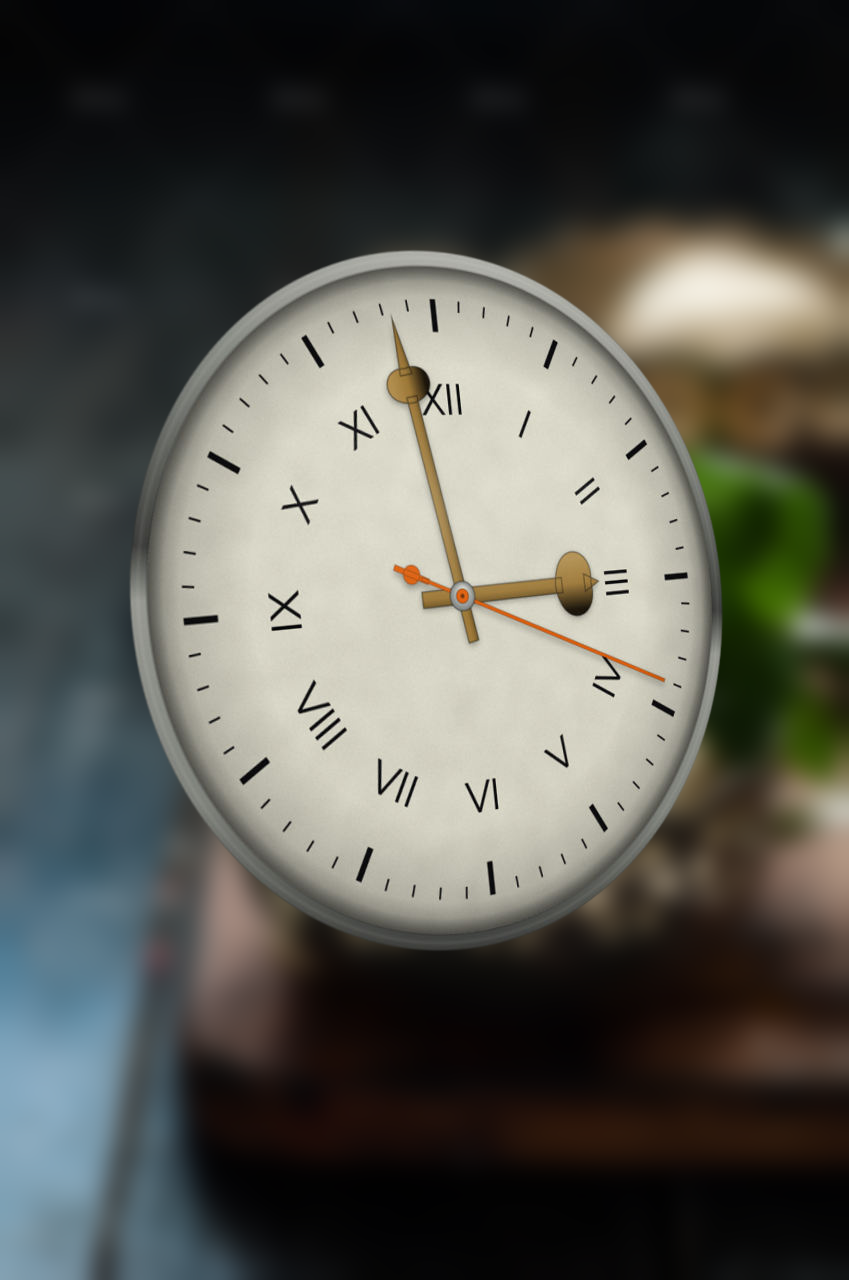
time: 2:58:19
